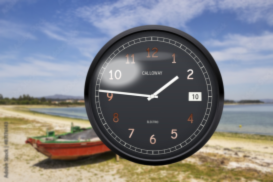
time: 1:46
